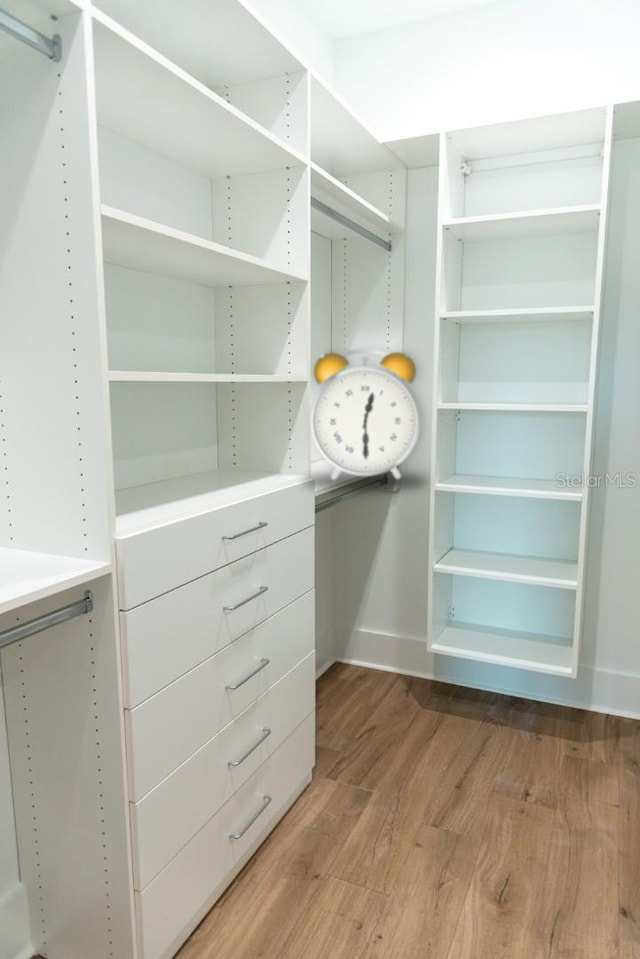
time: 12:30
